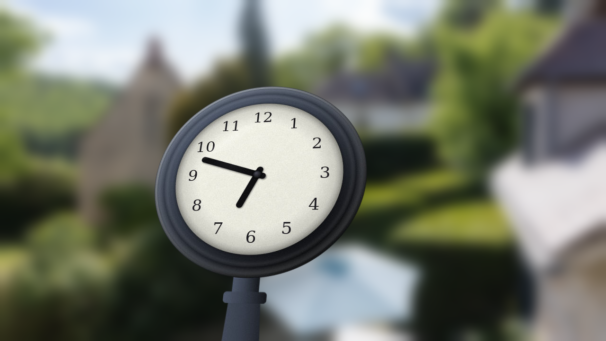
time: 6:48
